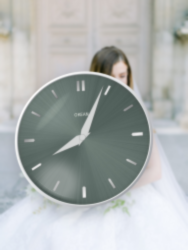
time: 8:04
